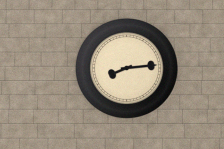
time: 8:14
